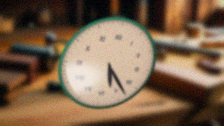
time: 5:23
